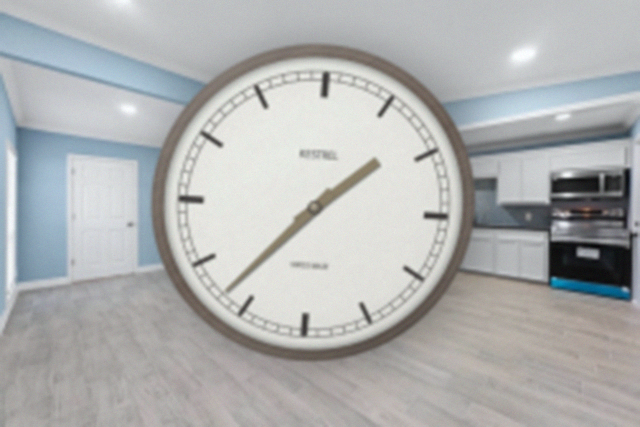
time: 1:37
